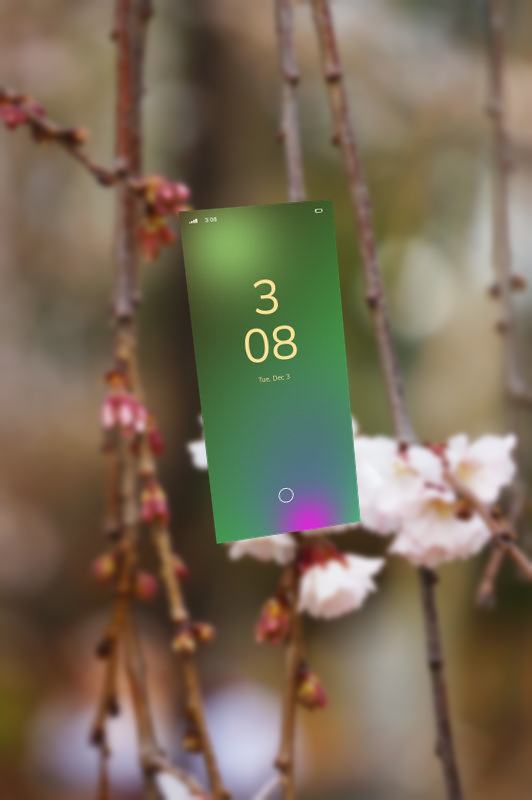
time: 3:08
